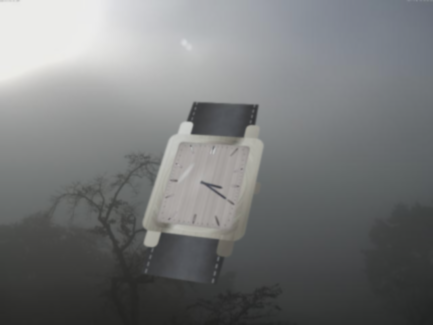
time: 3:20
